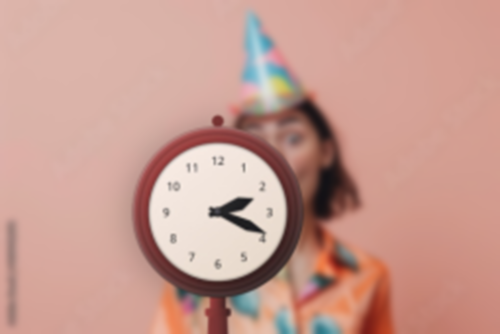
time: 2:19
